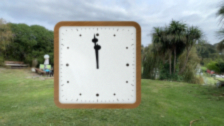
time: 11:59
